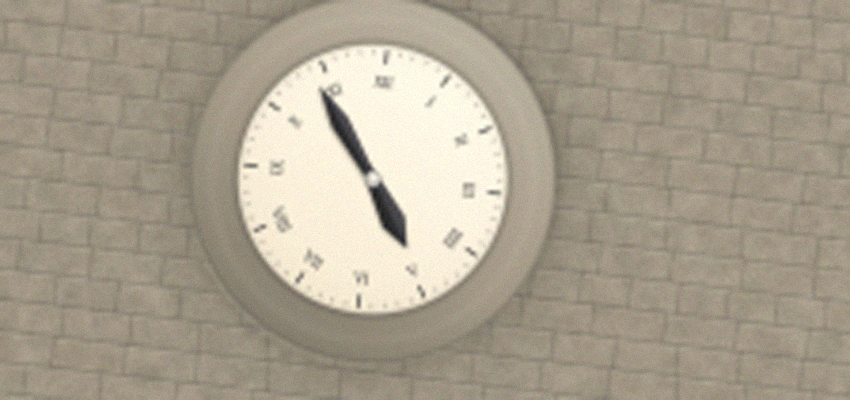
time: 4:54
